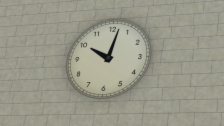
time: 10:02
